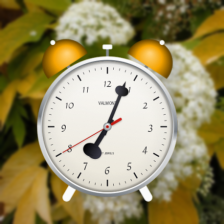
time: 7:03:40
